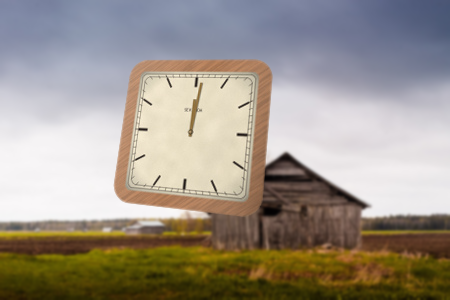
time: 12:01
